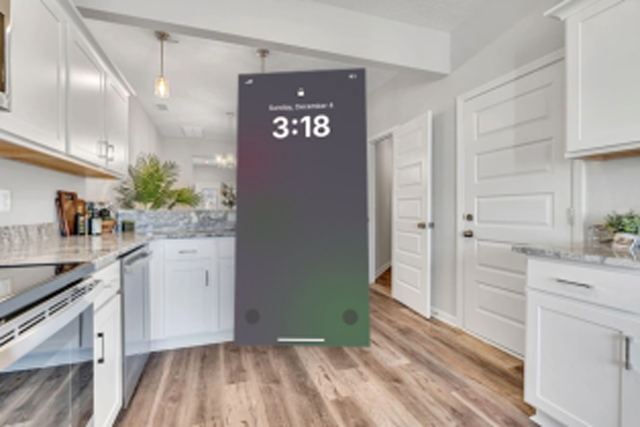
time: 3:18
